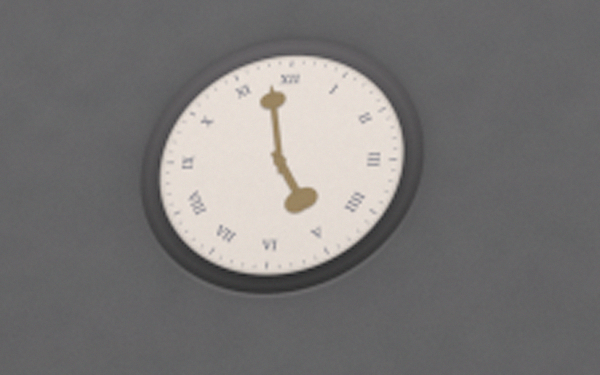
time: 4:58
